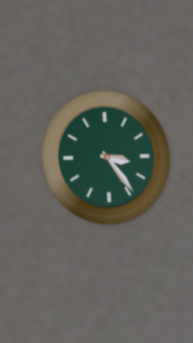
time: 3:24
